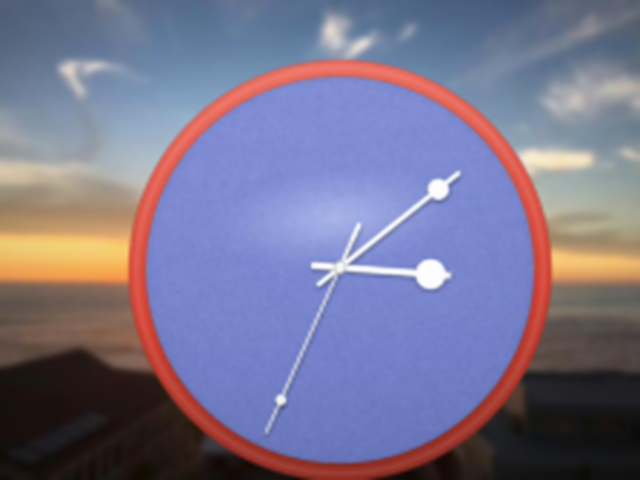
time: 3:08:34
